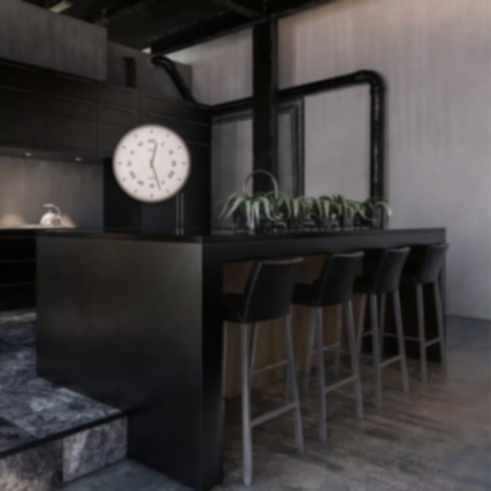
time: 12:27
